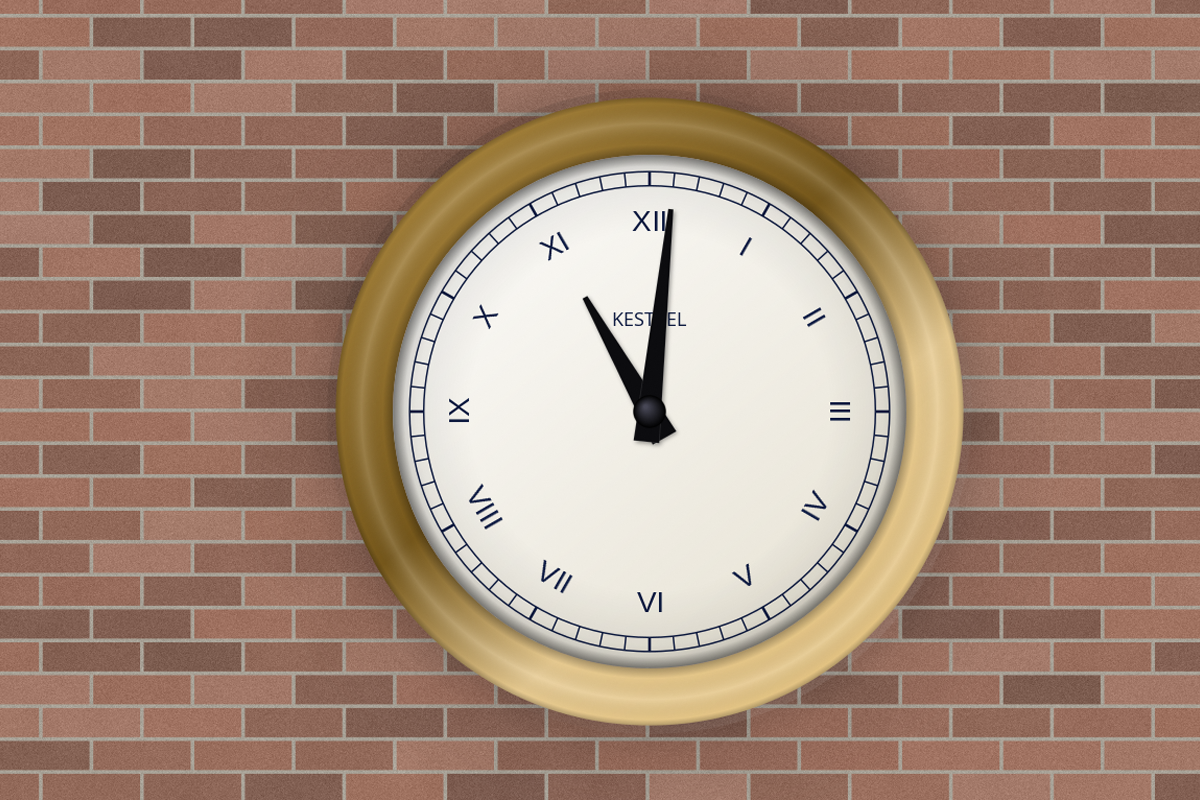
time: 11:01
